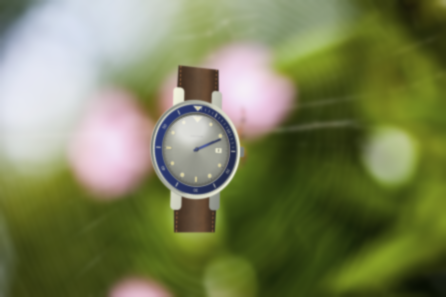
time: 2:11
